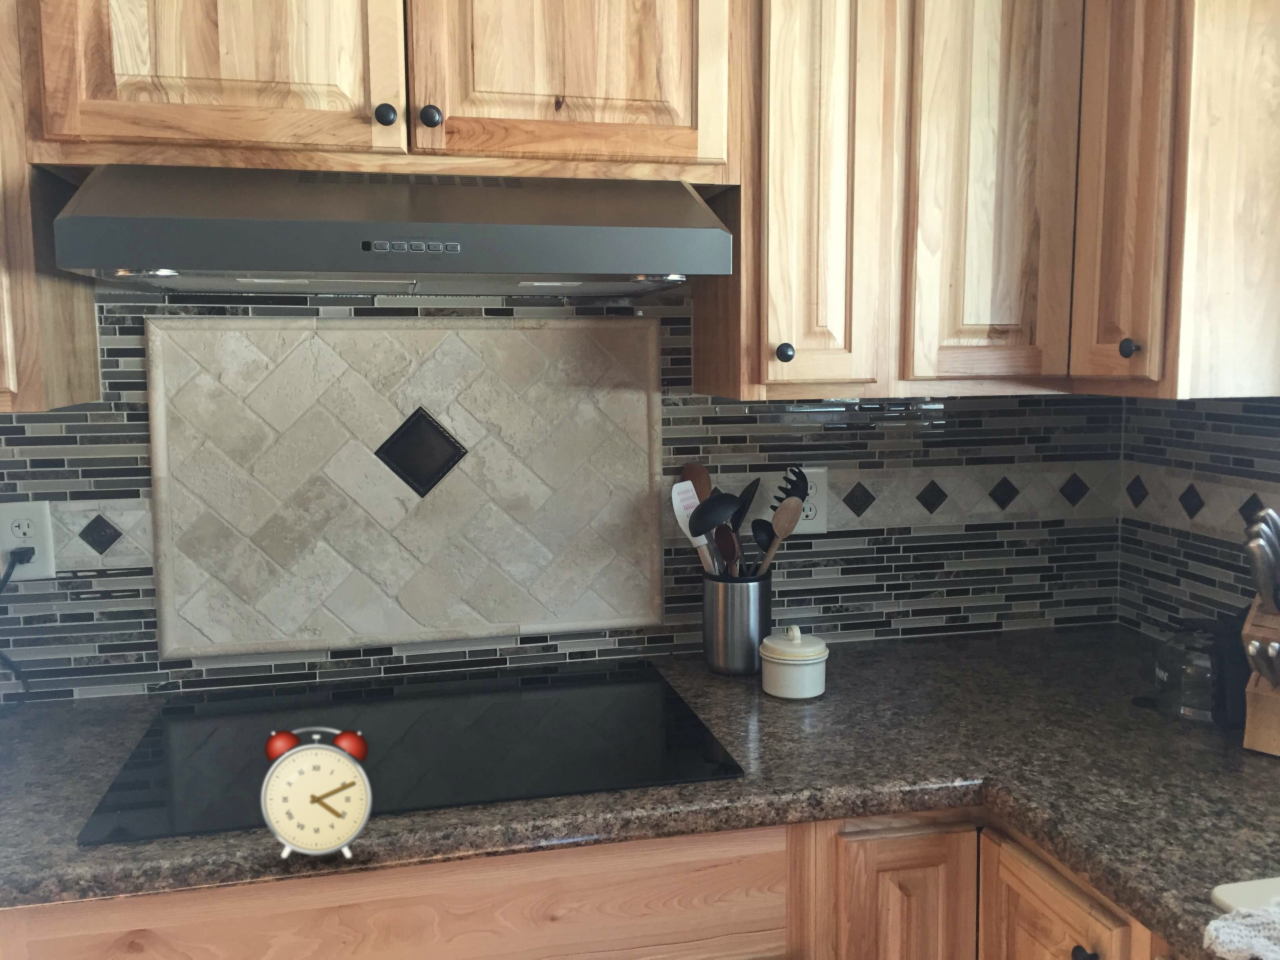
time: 4:11
